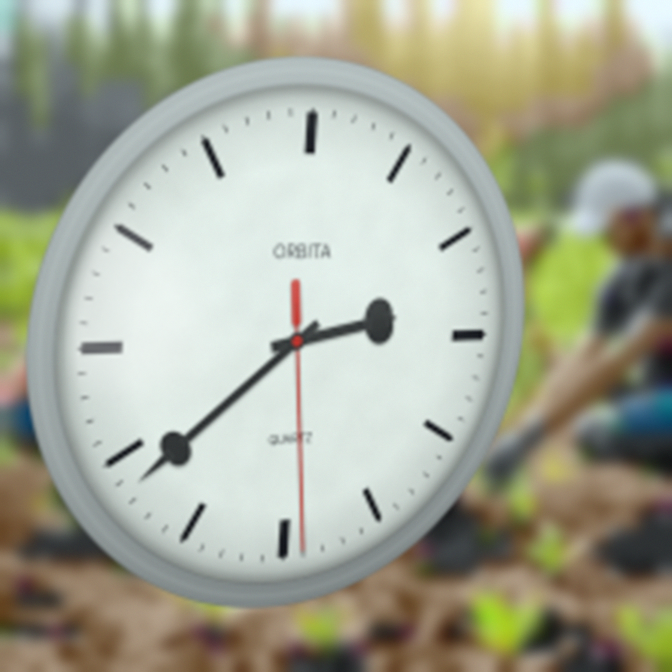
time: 2:38:29
